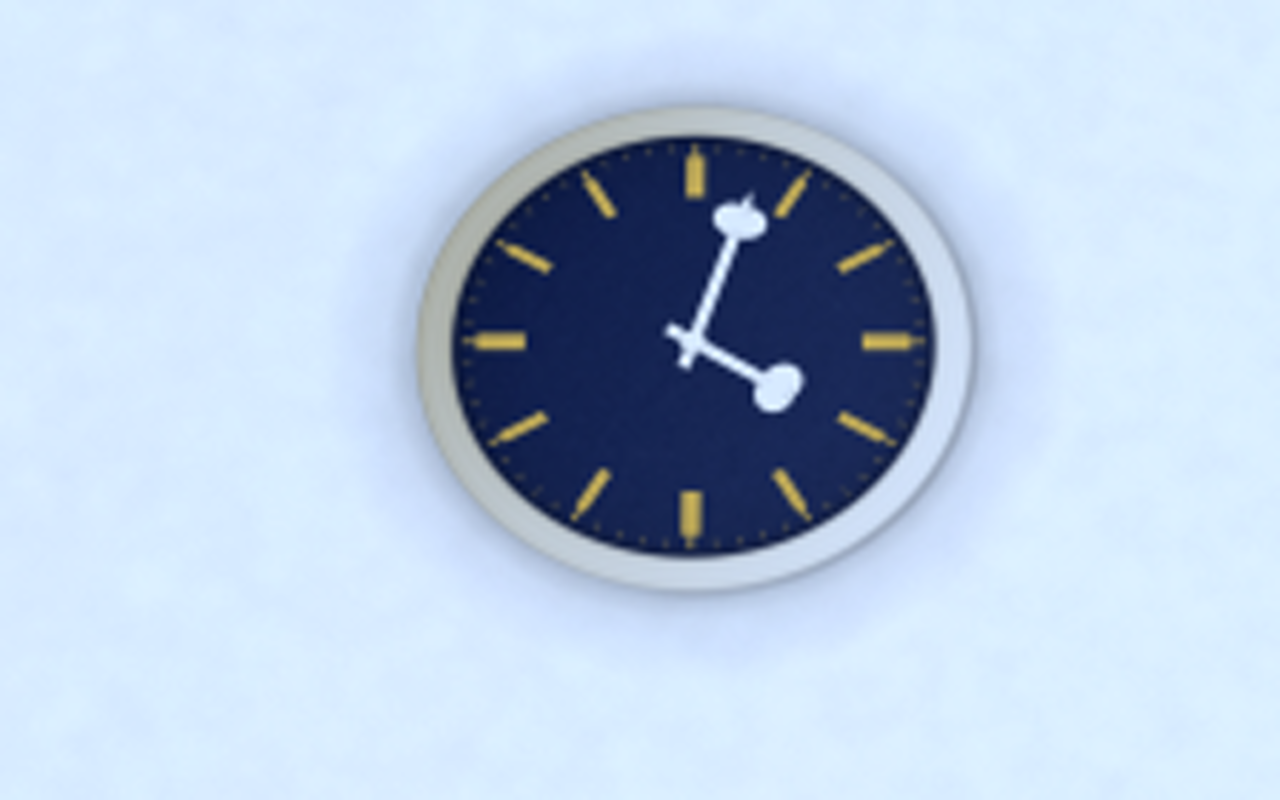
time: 4:03
